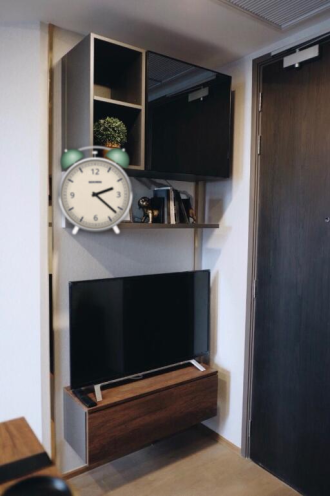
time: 2:22
